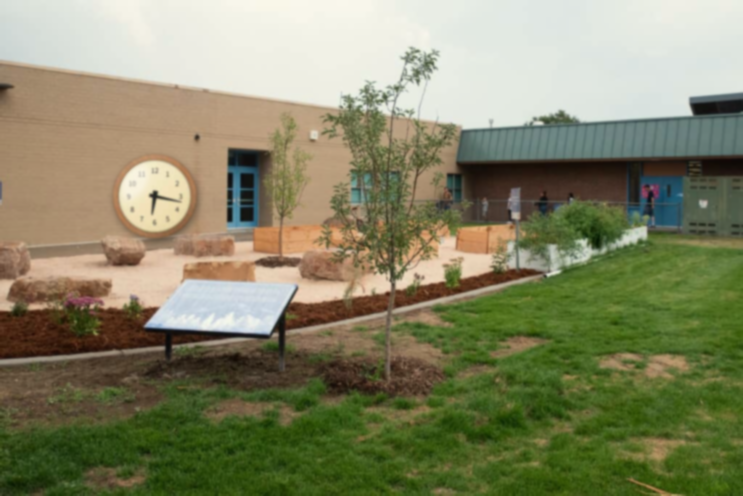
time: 6:17
